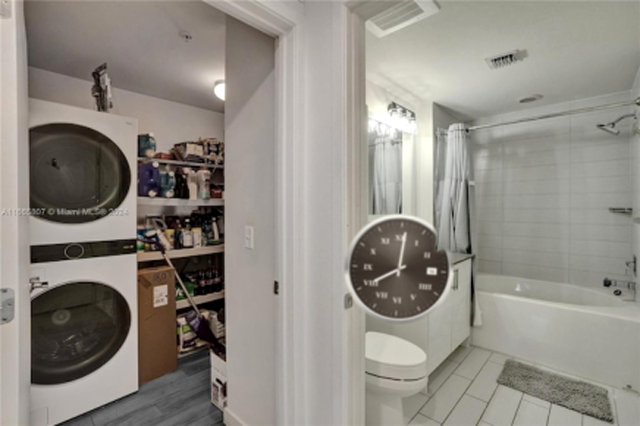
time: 8:01
